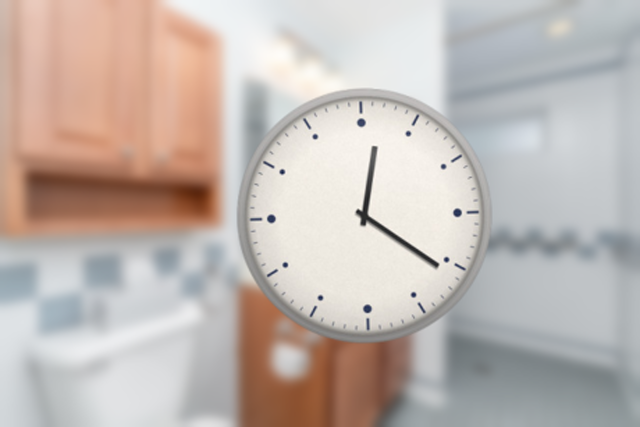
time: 12:21
